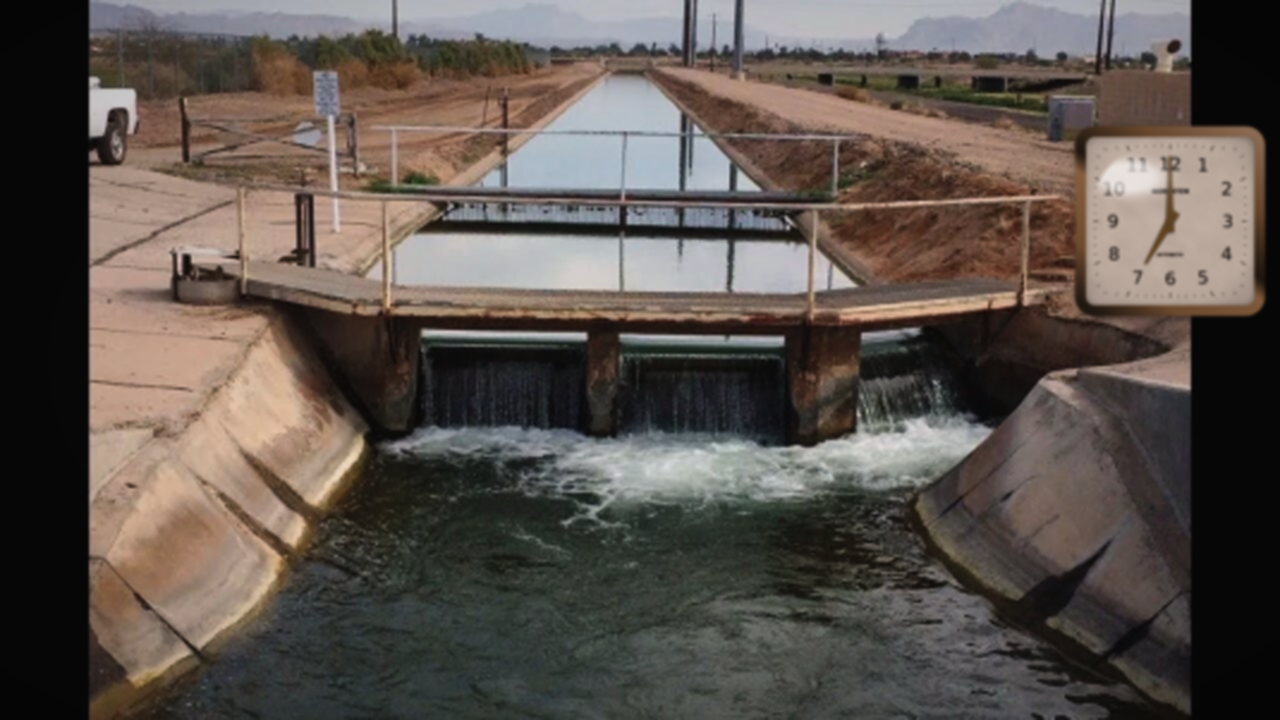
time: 7:00
